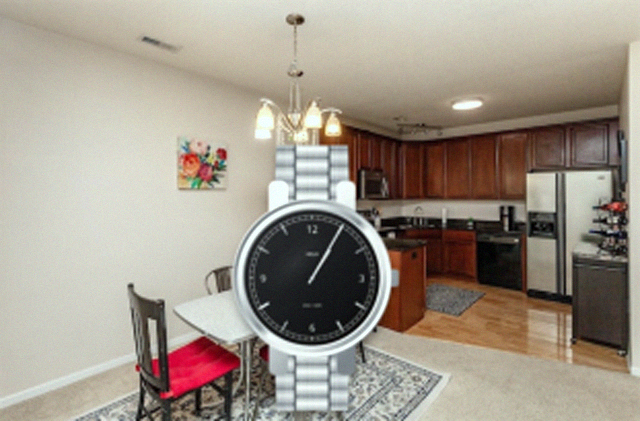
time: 1:05
